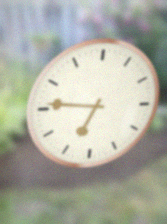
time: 6:46
